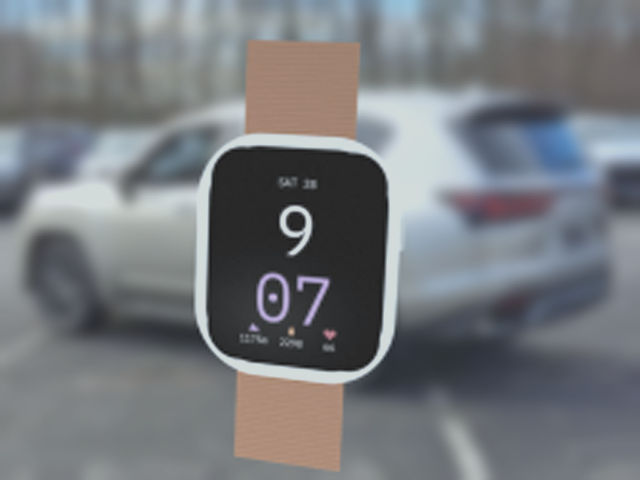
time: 9:07
